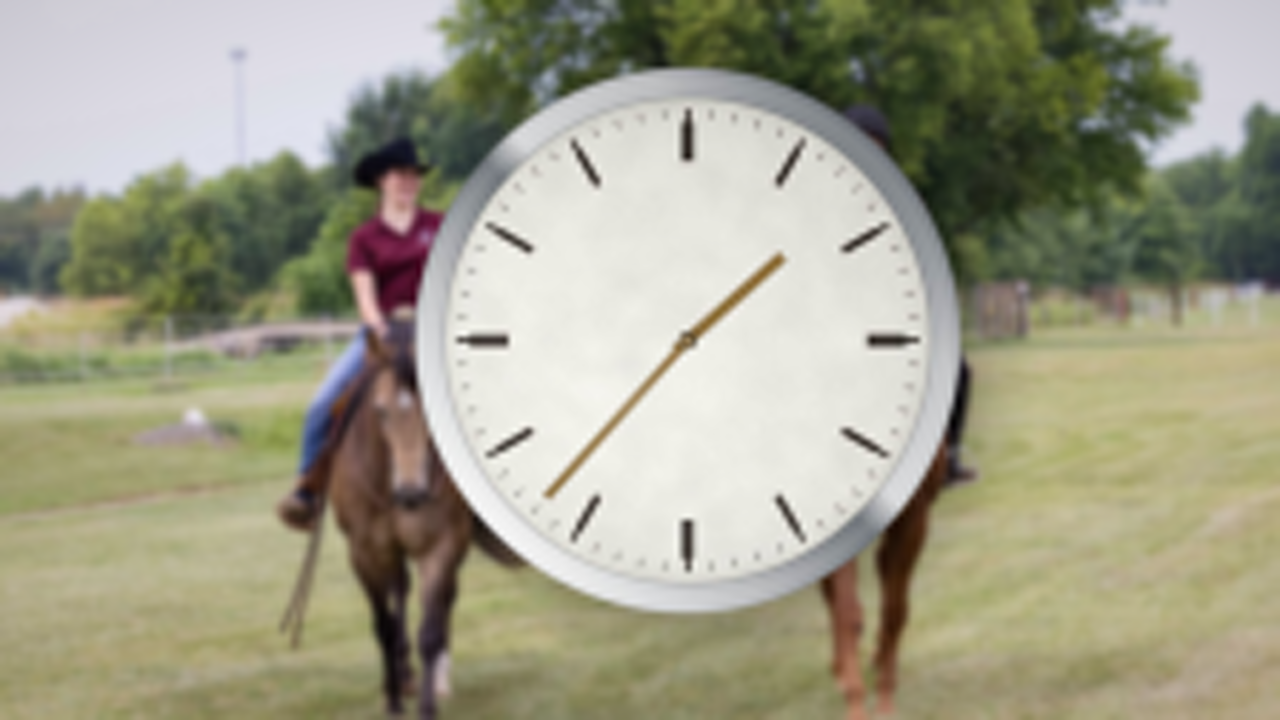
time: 1:37
